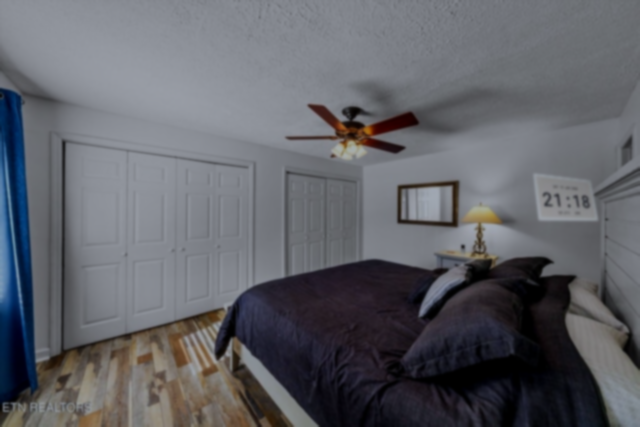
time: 21:18
